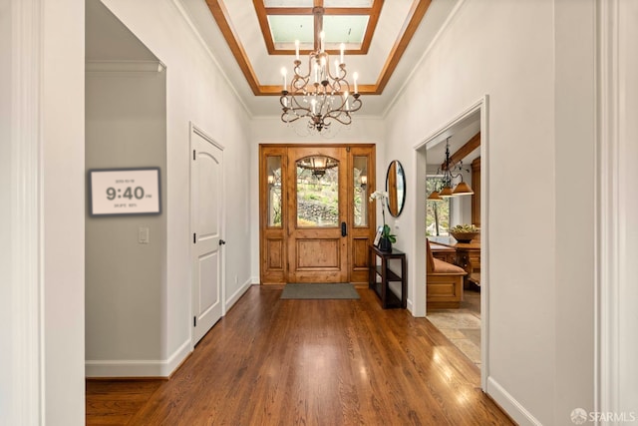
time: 9:40
